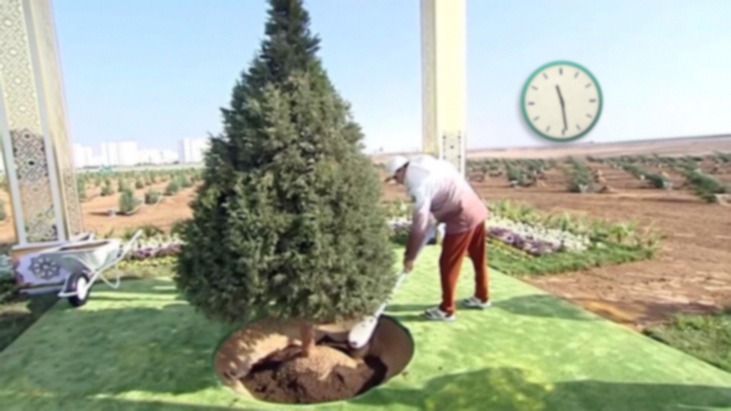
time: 11:29
